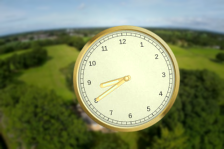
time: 8:40
